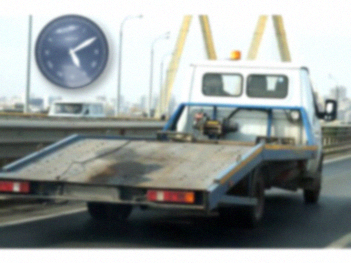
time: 5:10
